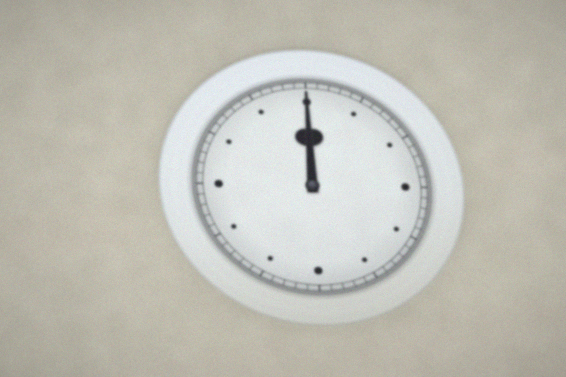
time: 12:00
